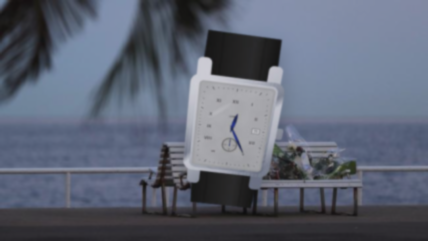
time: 12:25
